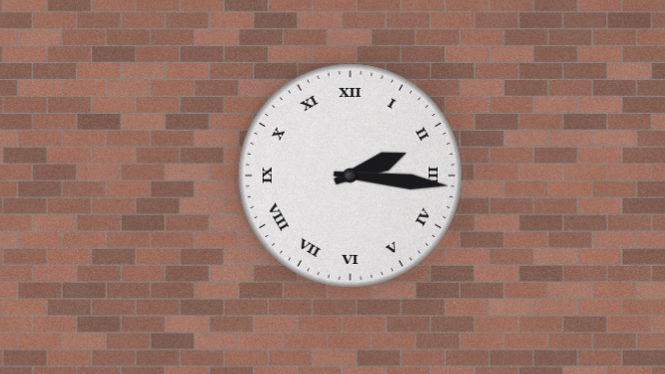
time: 2:16
